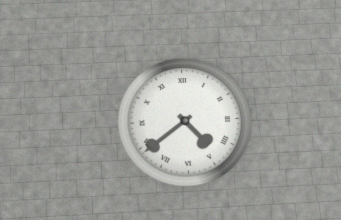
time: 4:39
